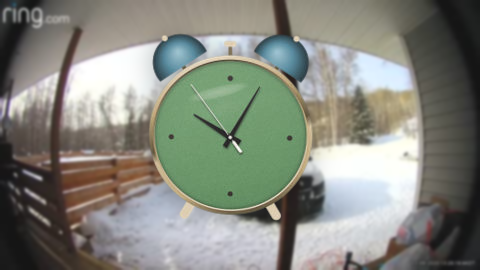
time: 10:04:54
